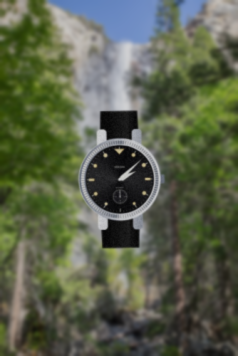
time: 2:08
